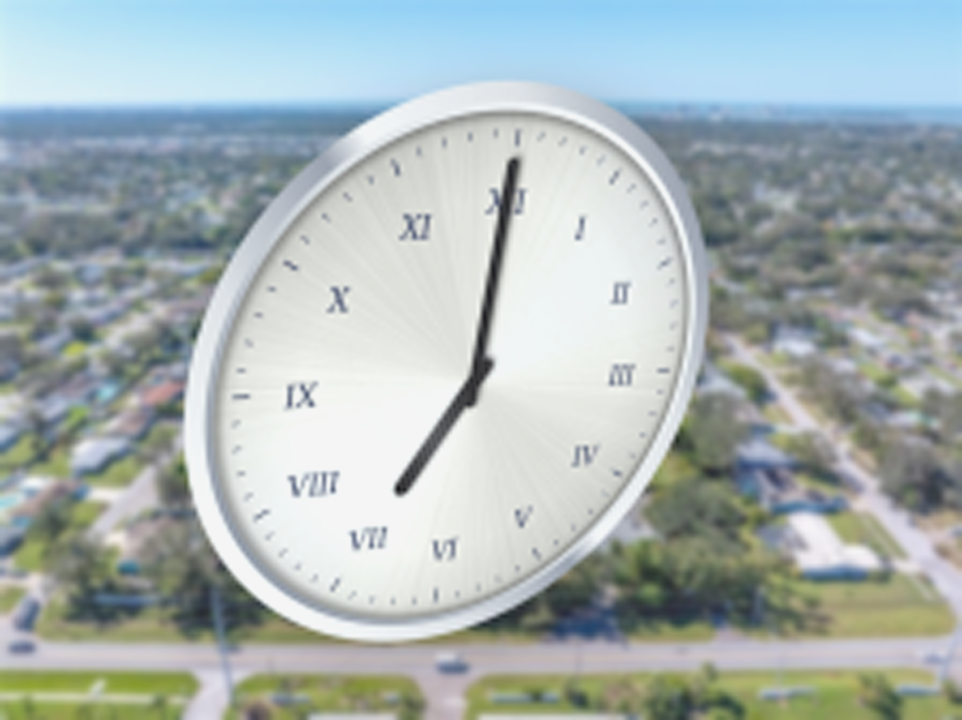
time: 7:00
